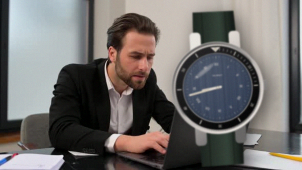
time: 8:43
